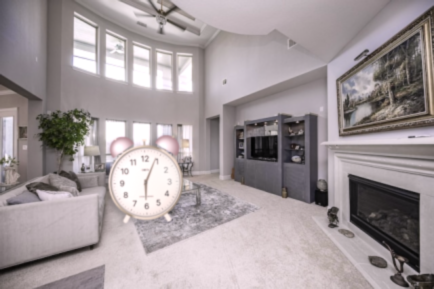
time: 6:04
